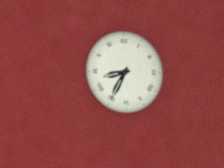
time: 8:35
